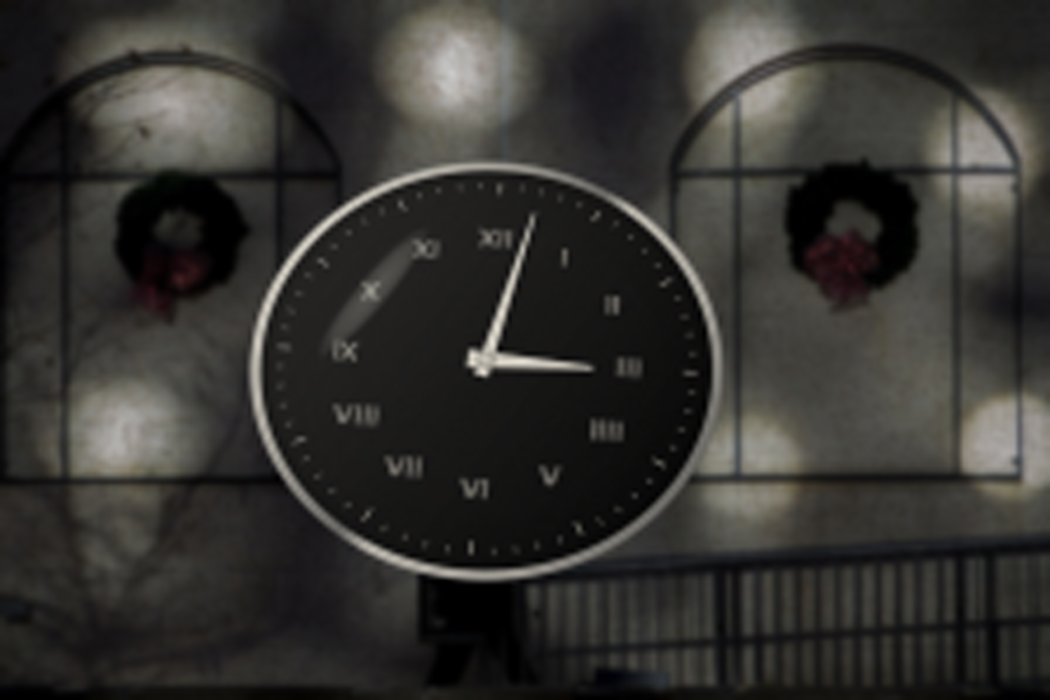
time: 3:02
